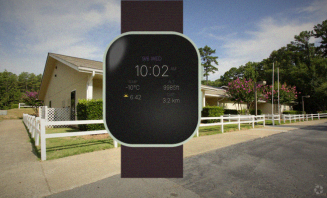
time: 10:02
